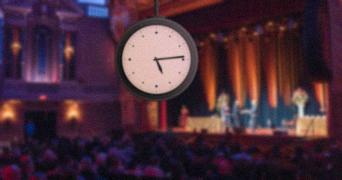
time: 5:14
